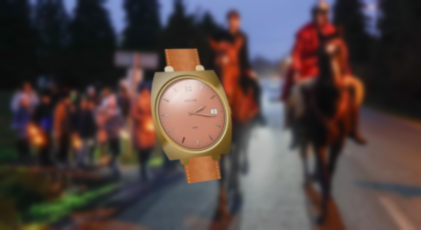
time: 2:17
